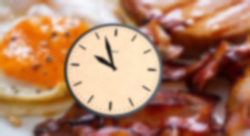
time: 9:57
